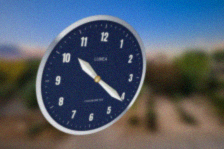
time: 10:21
